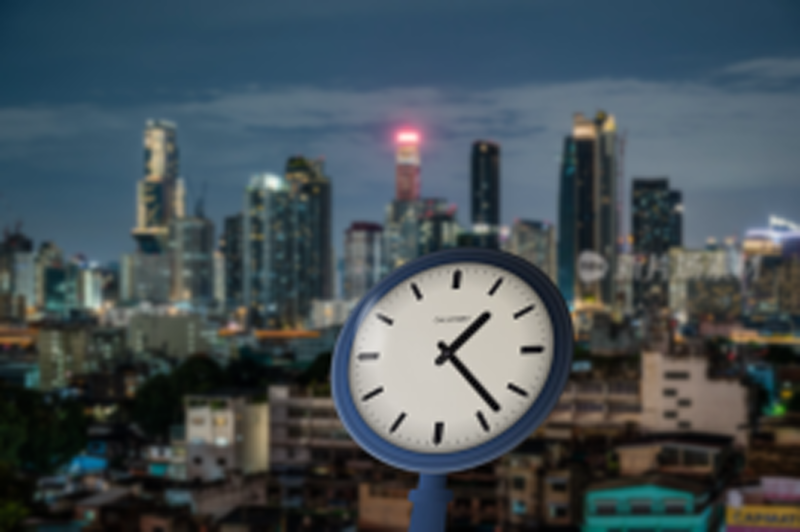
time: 1:23
